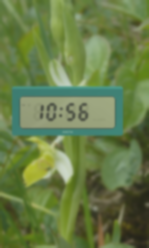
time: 10:56
